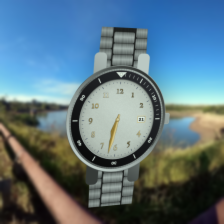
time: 6:32
